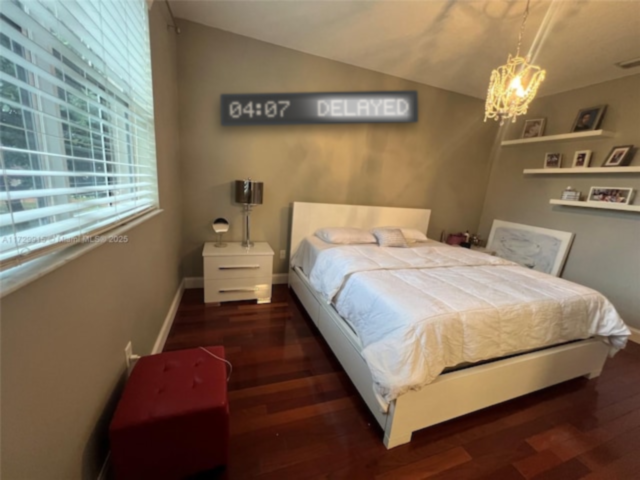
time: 4:07
